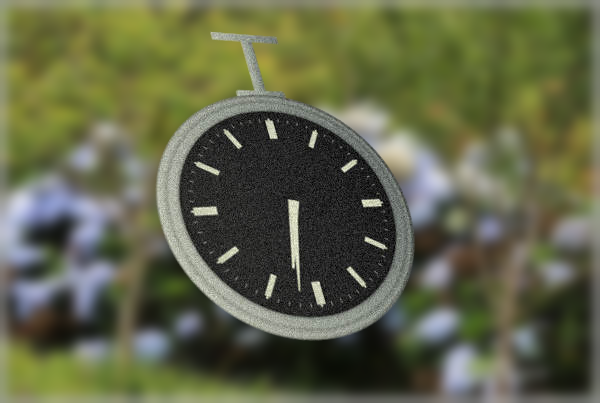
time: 6:32
